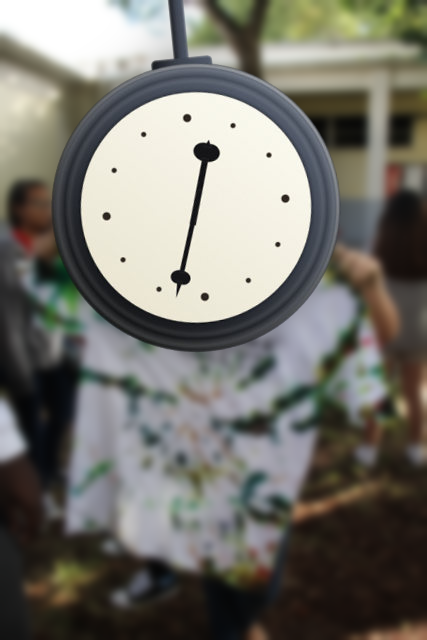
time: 12:33
